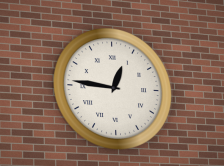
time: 12:46
